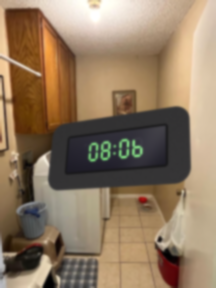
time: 8:06
